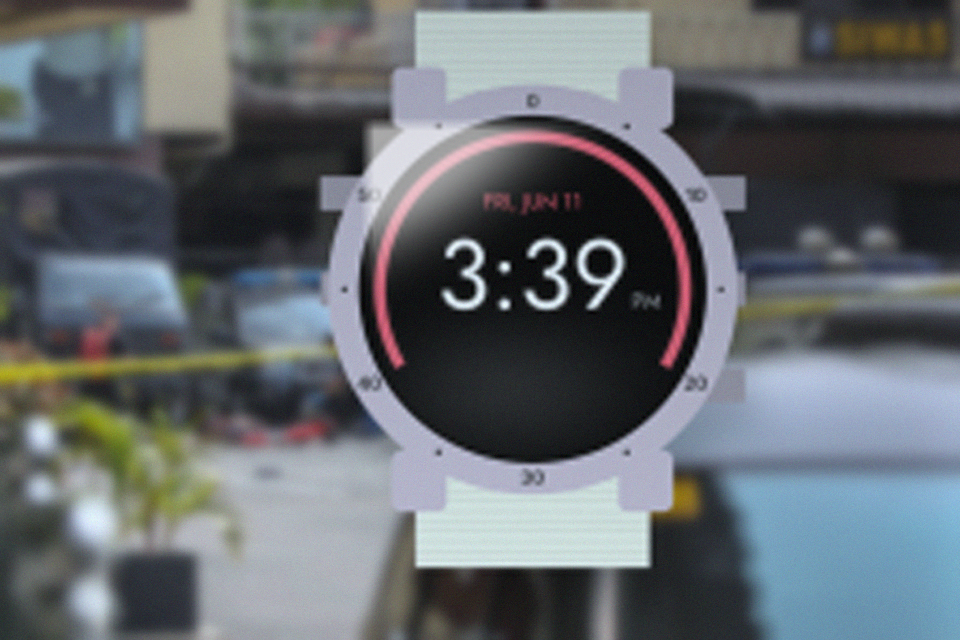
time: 3:39
